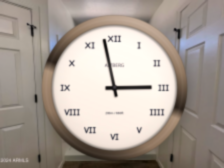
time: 2:58
